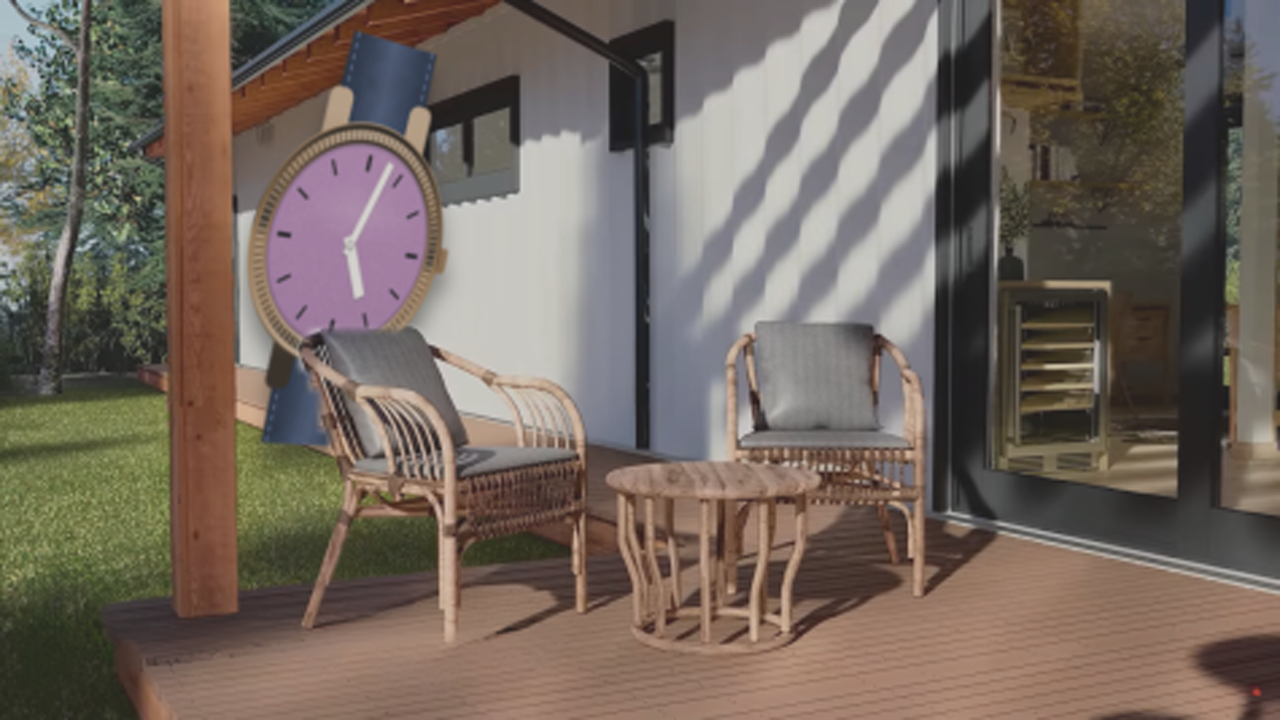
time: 5:03
